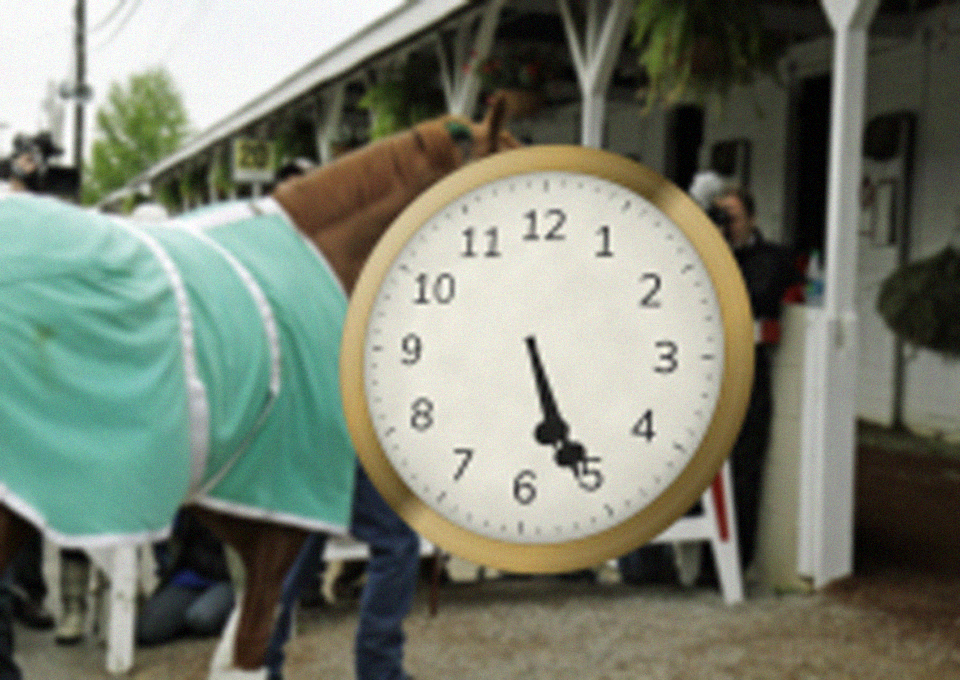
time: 5:26
